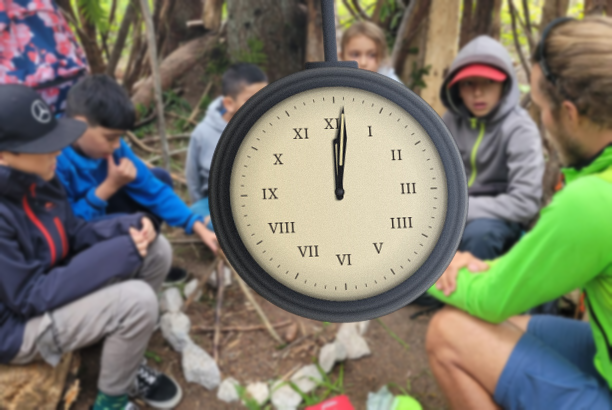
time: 12:01
